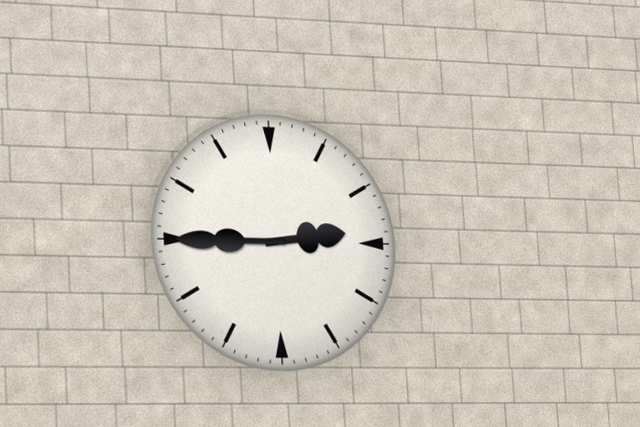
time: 2:45
